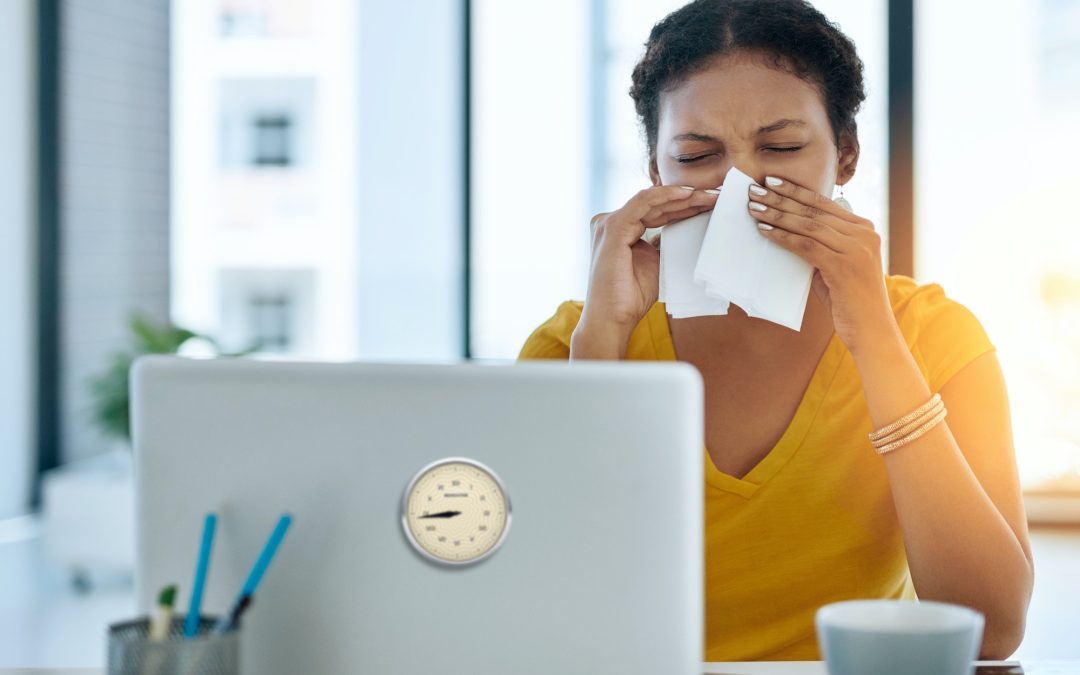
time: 8:44
